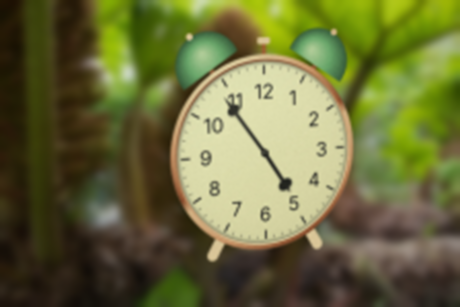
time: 4:54
